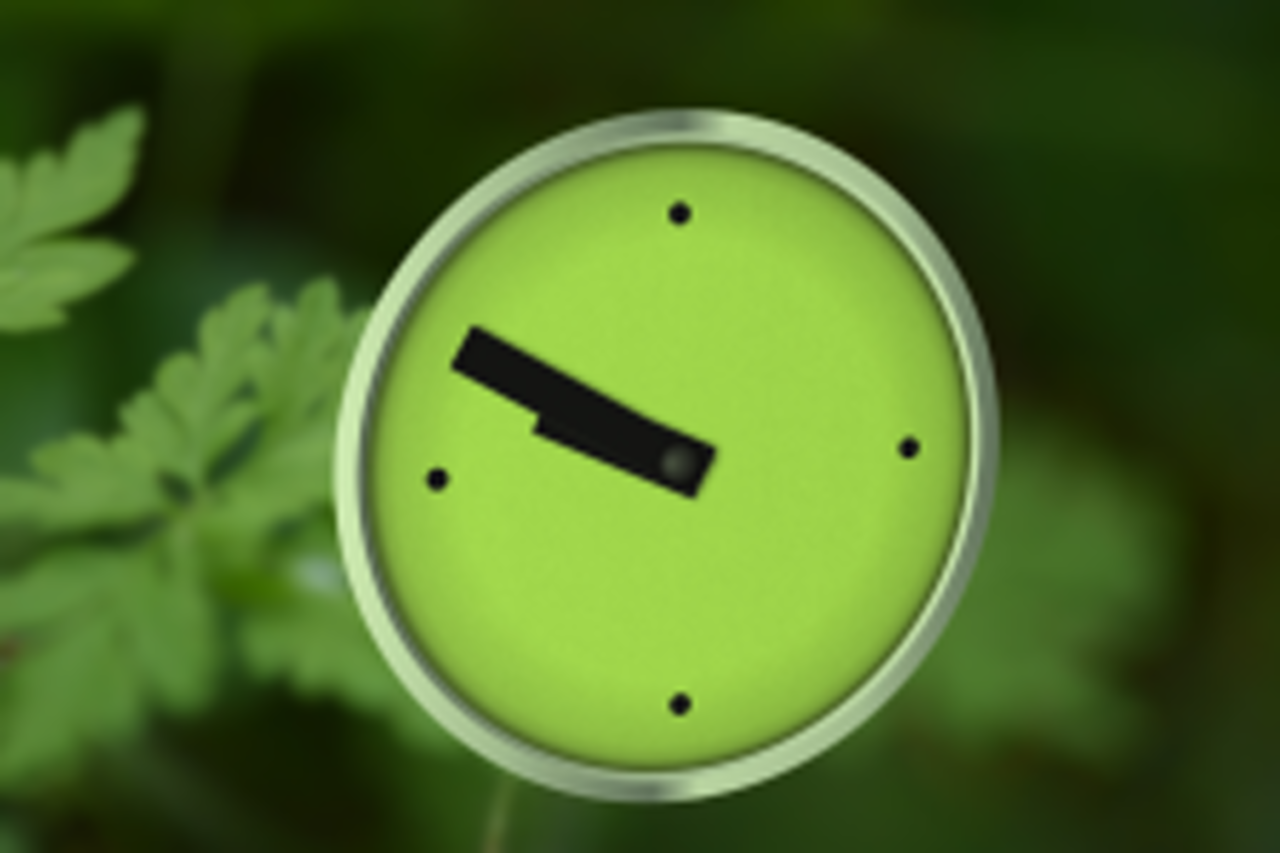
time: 9:50
